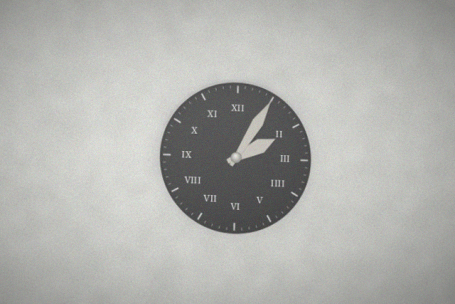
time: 2:05
